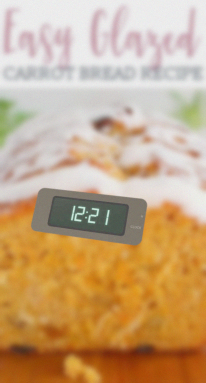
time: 12:21
